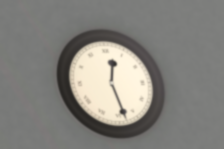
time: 12:28
